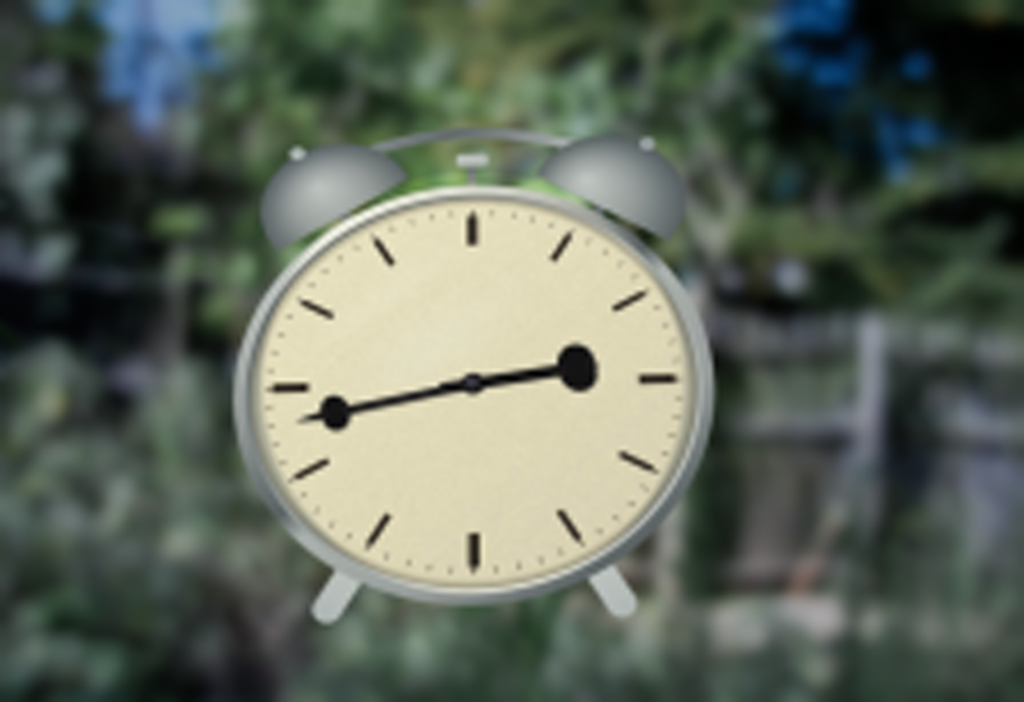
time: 2:43
